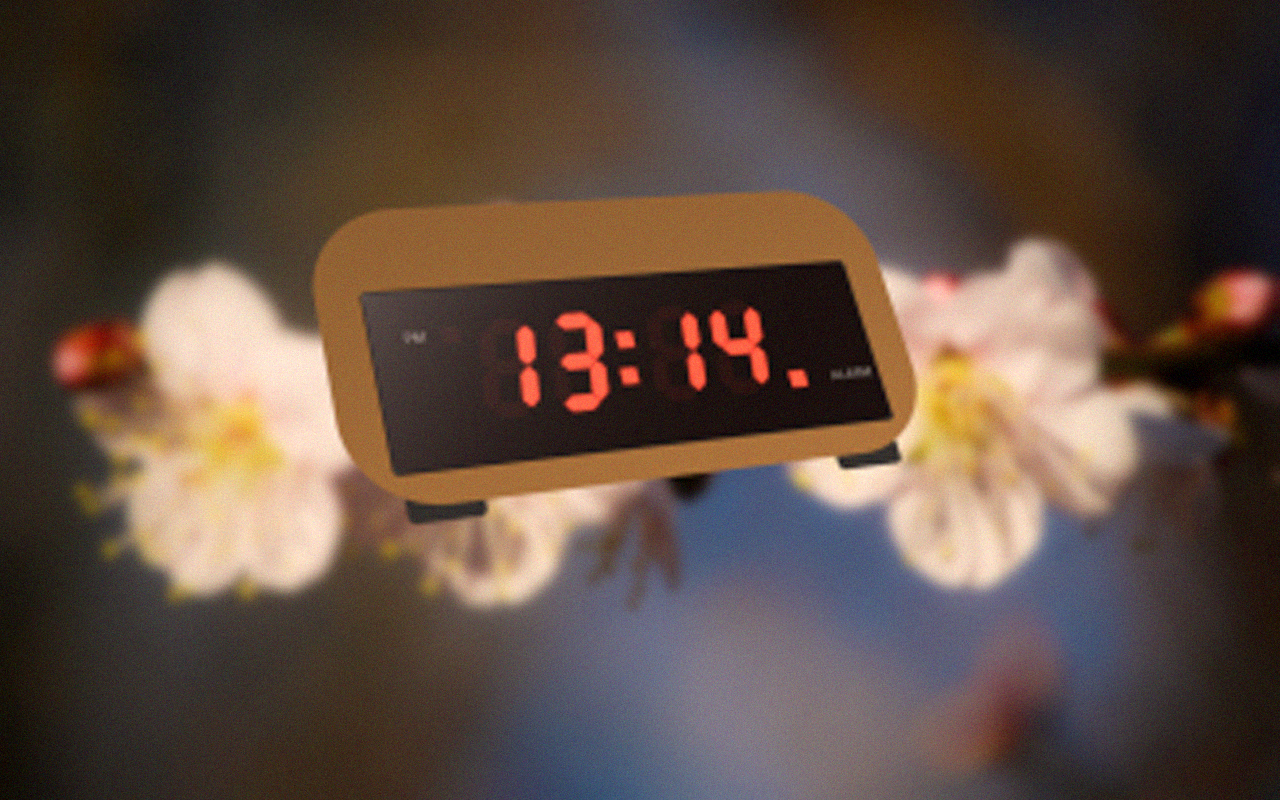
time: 13:14
